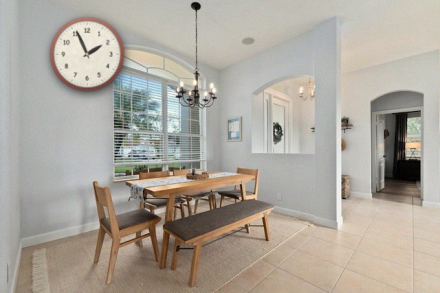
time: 1:56
